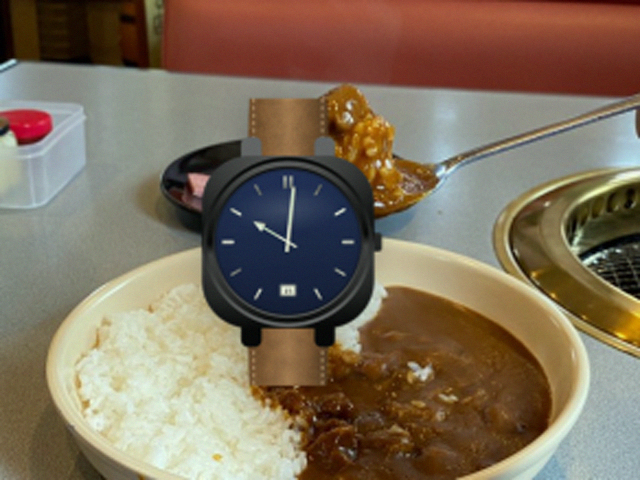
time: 10:01
